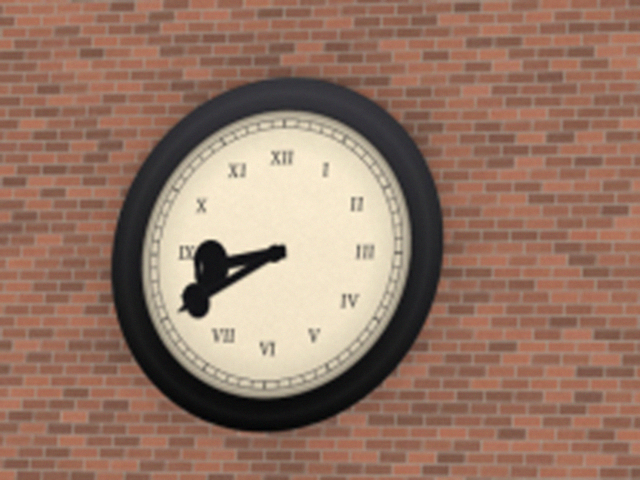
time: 8:40
